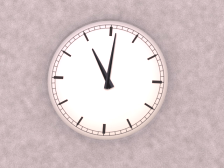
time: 11:01
